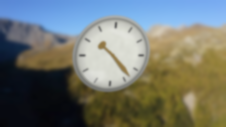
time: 10:23
